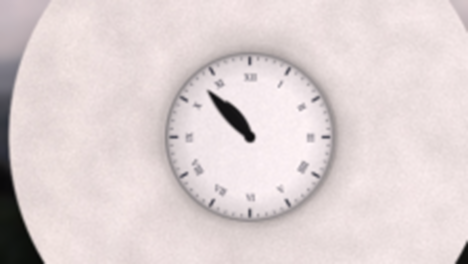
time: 10:53
